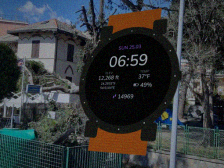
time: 6:59
